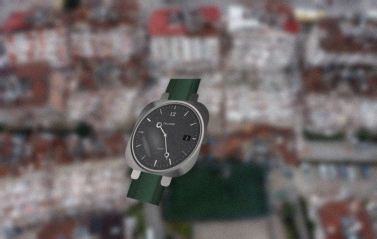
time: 10:26
